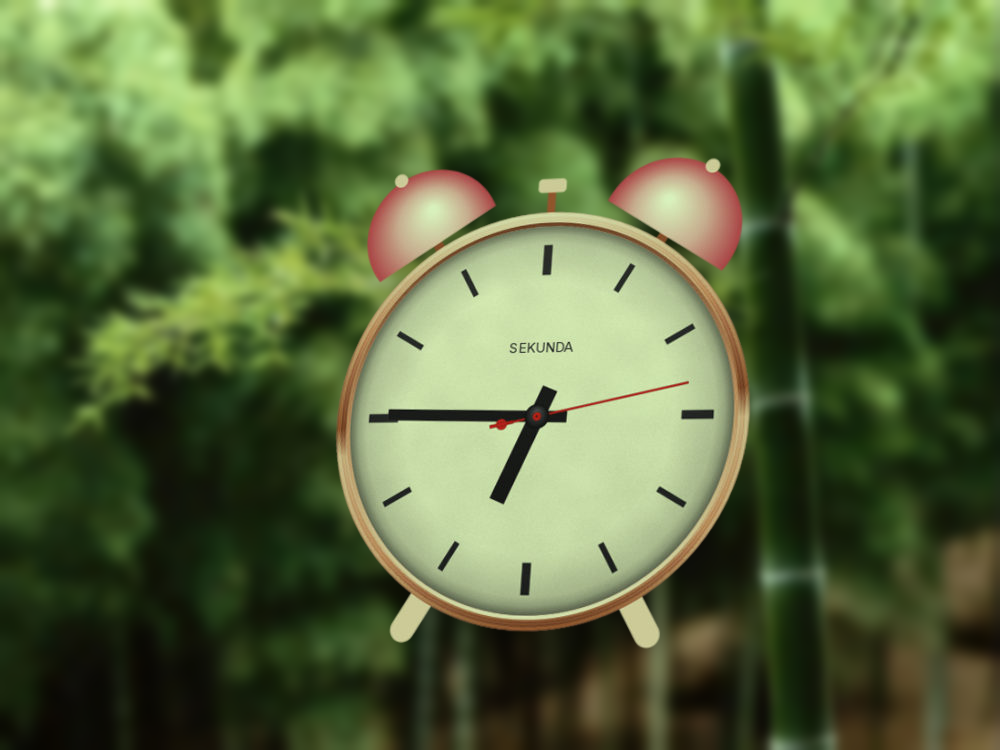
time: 6:45:13
